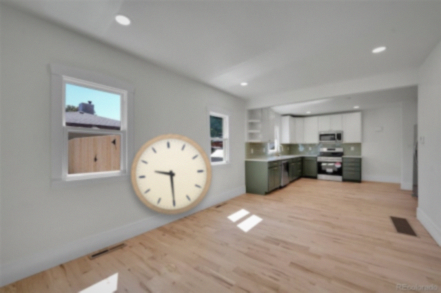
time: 9:30
